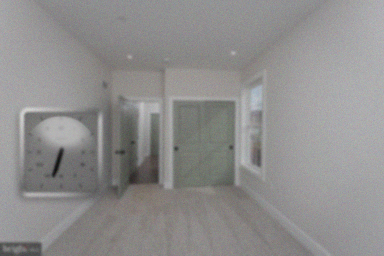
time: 6:33
